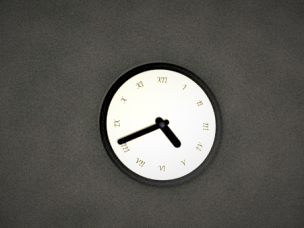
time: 4:41
